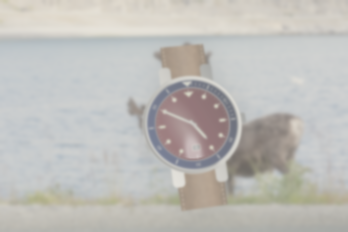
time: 4:50
